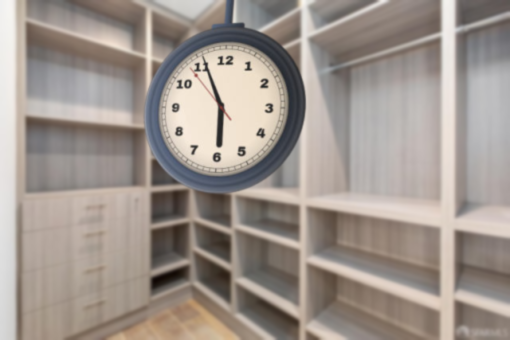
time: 5:55:53
